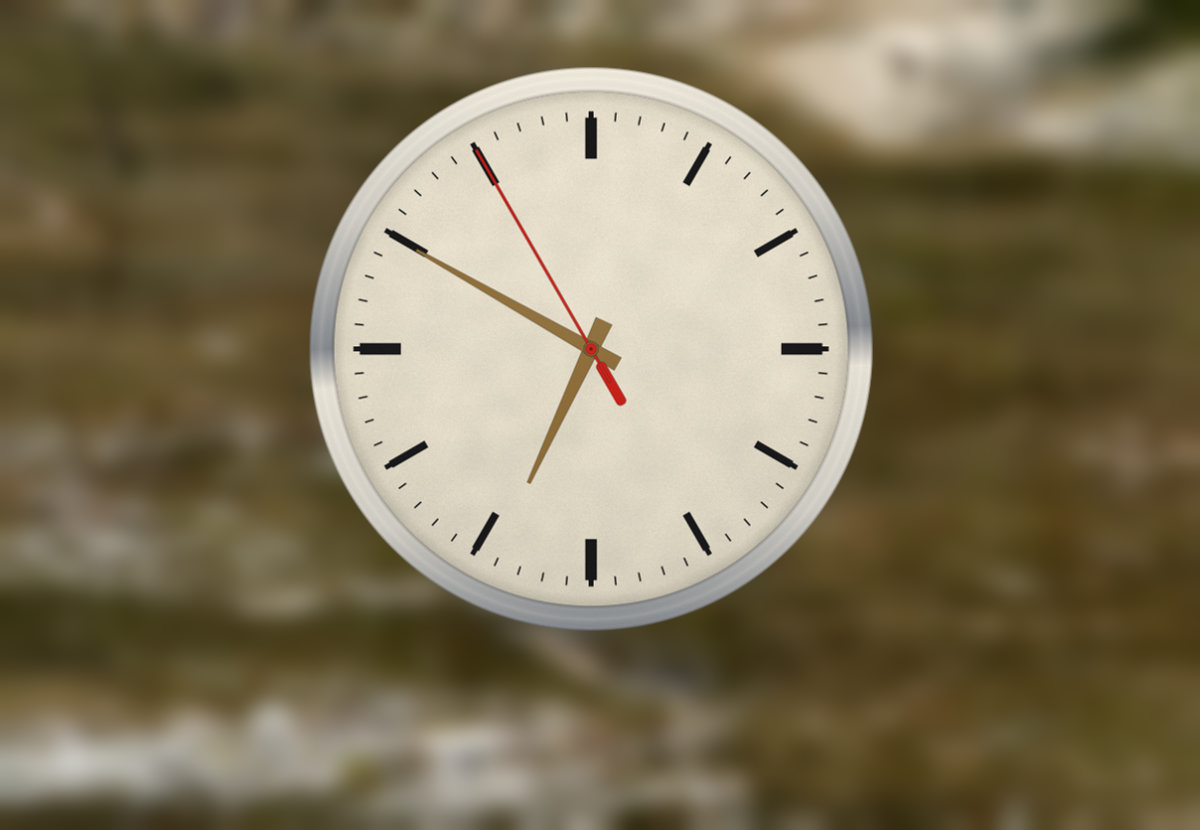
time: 6:49:55
